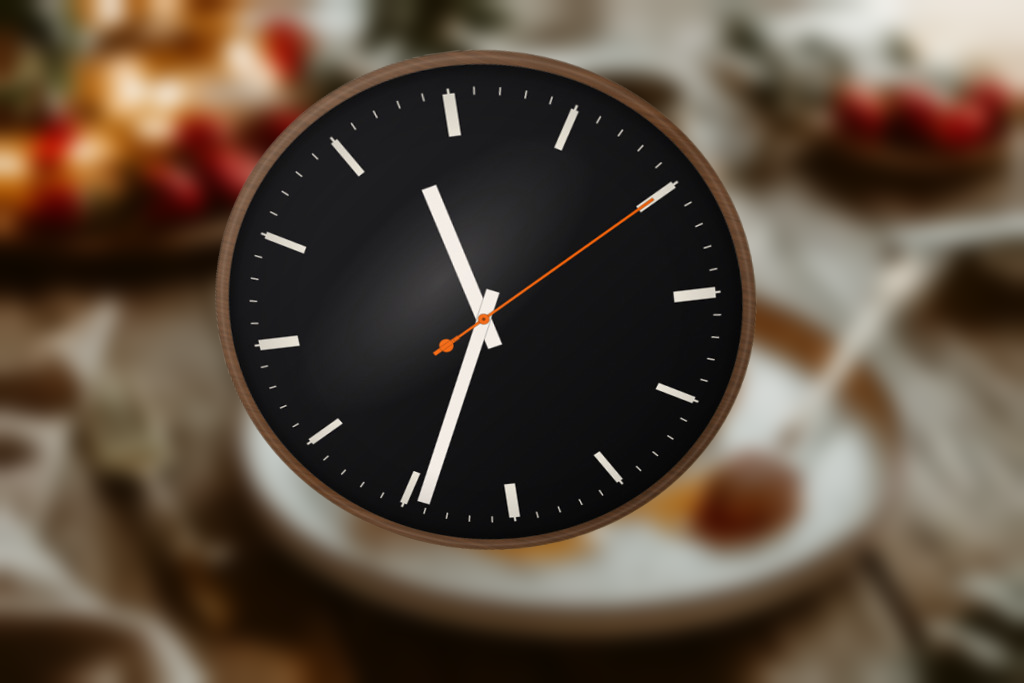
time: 11:34:10
